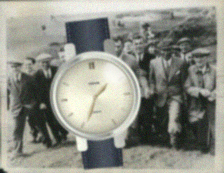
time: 1:34
